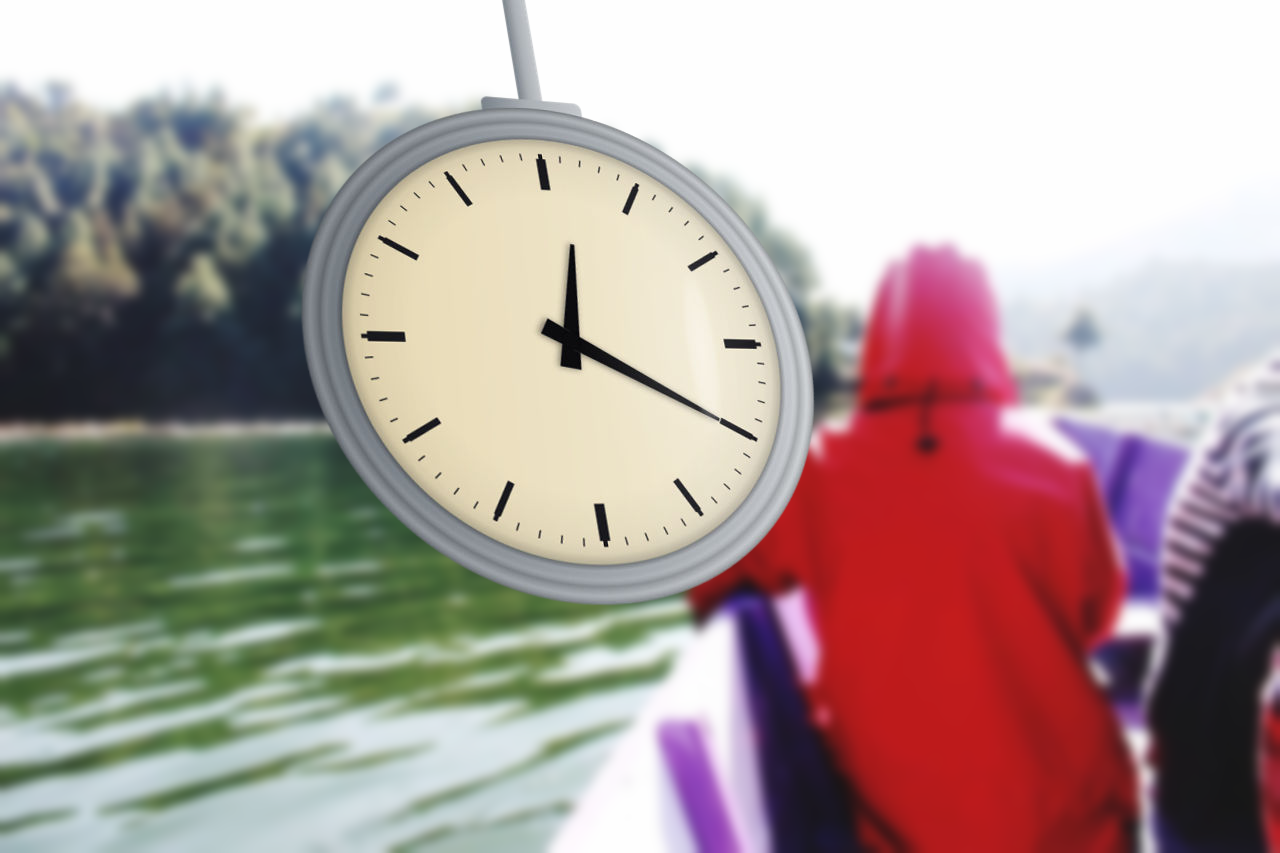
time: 12:20
